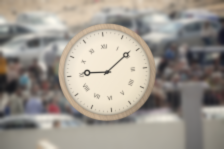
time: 9:09
